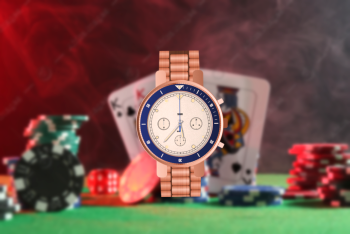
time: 5:37
